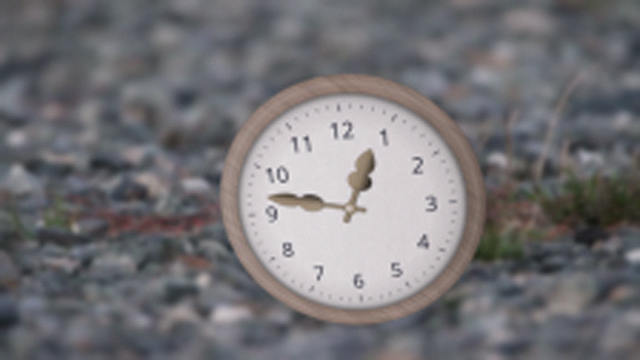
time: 12:47
